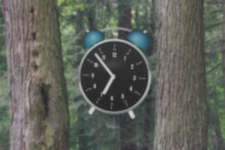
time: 6:53
